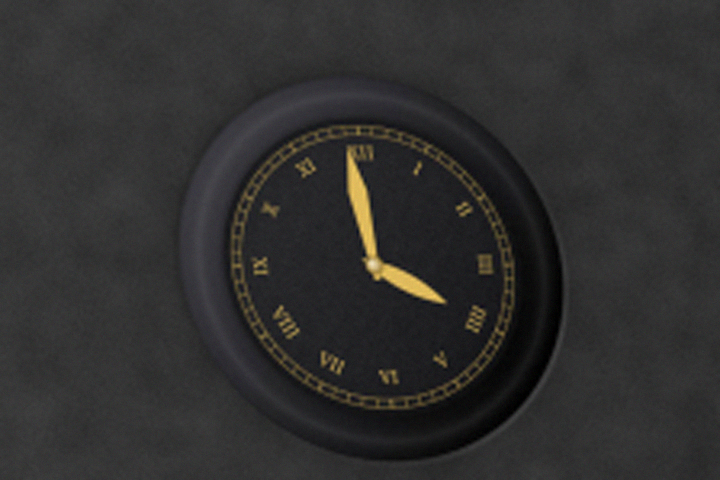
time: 3:59
